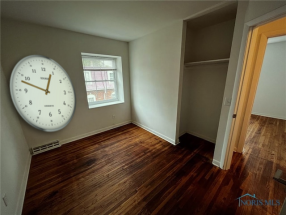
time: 12:48
